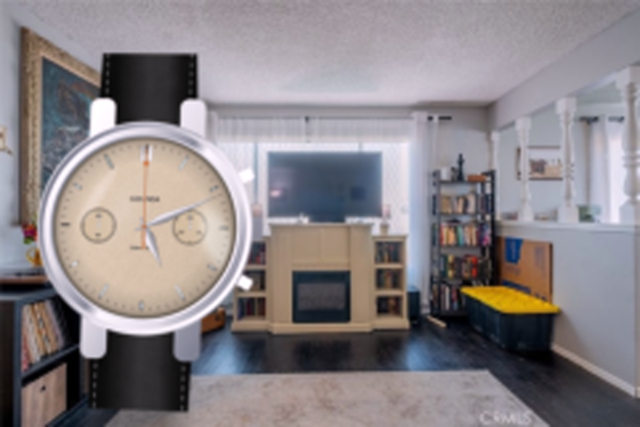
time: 5:11
